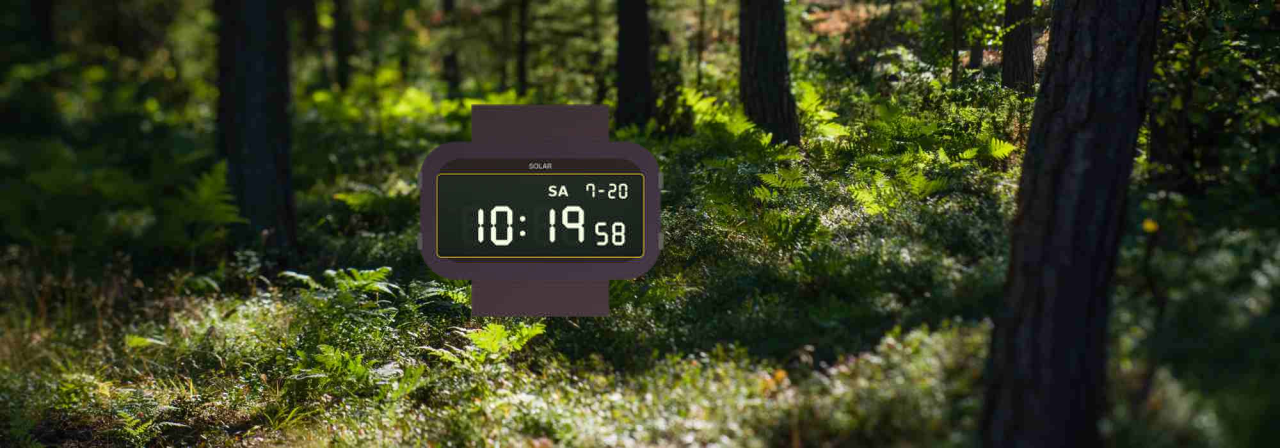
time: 10:19:58
